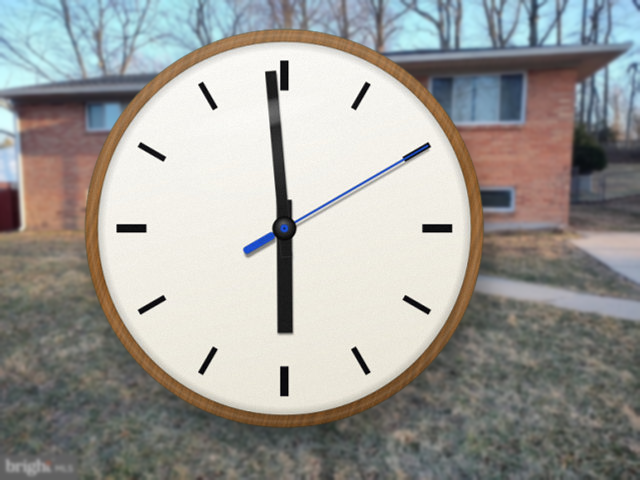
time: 5:59:10
